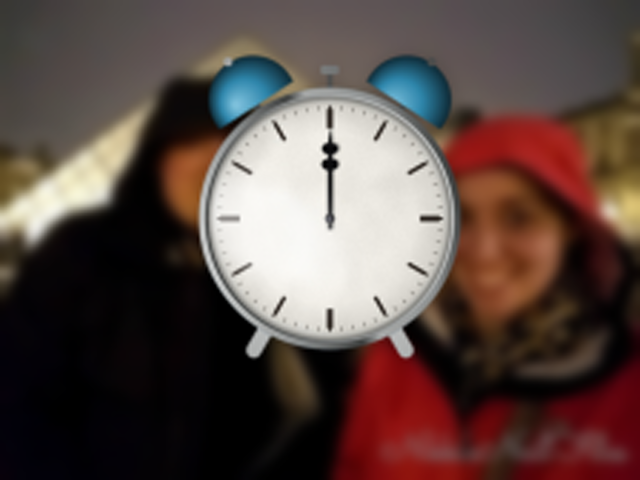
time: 12:00
